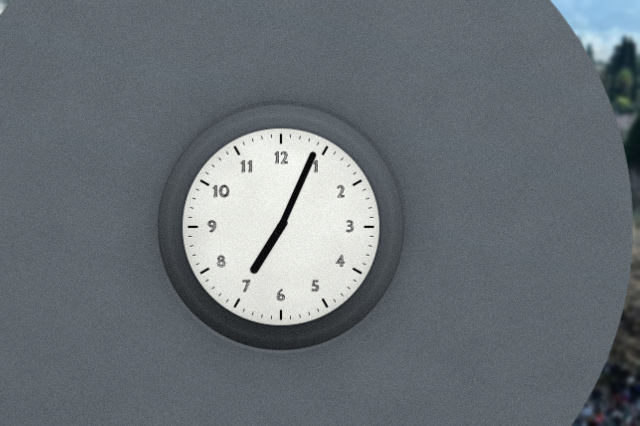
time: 7:04
